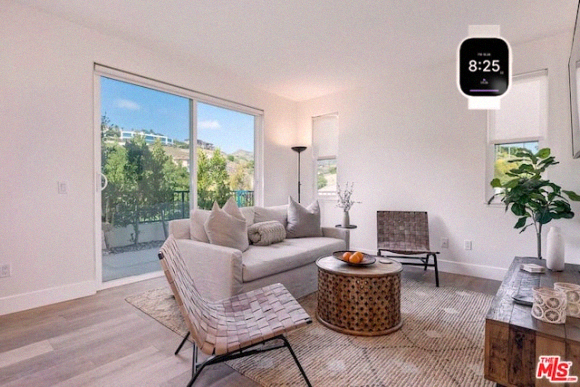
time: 8:25
